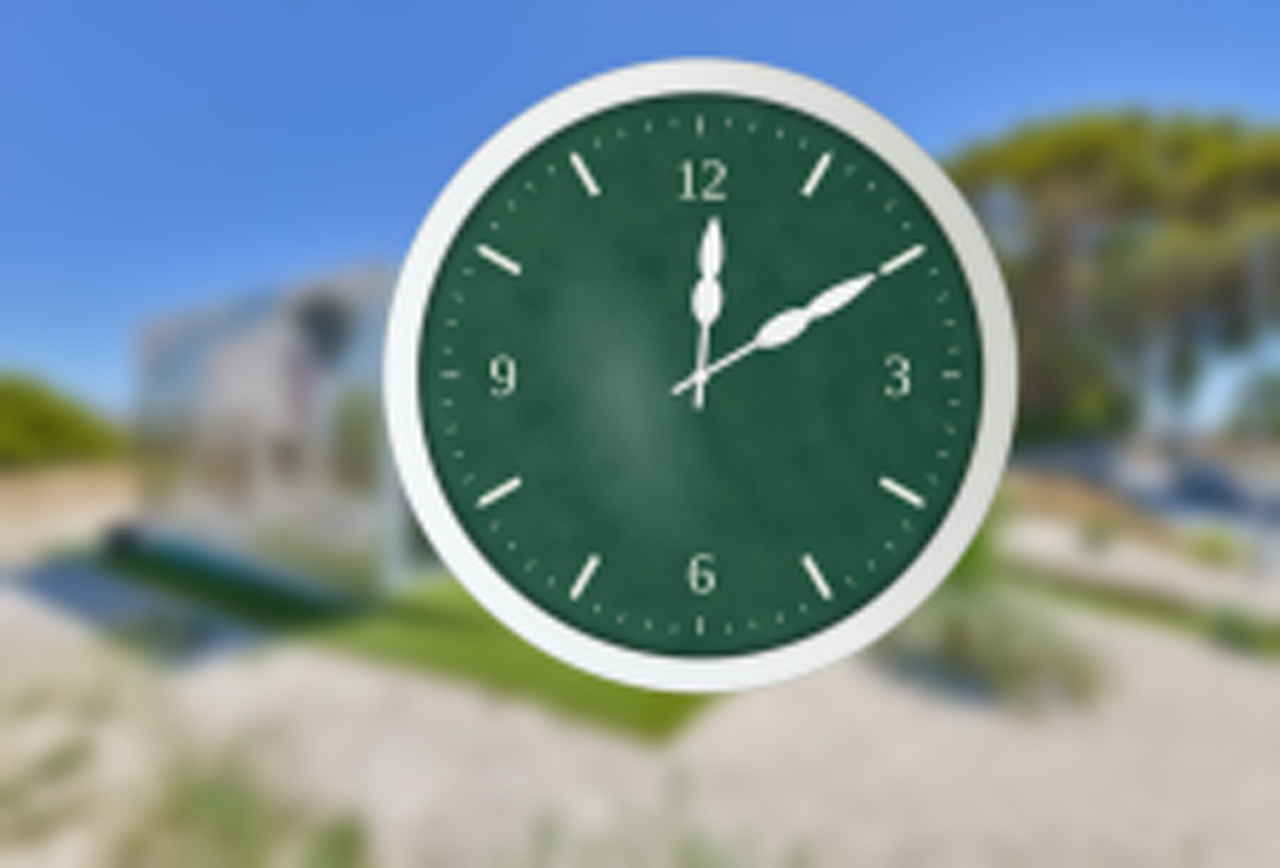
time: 12:10
